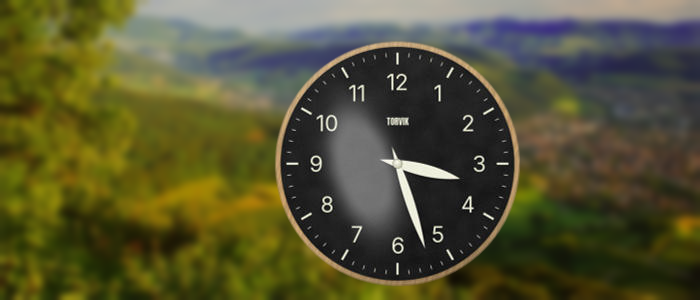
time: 3:27
